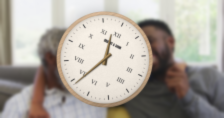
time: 11:34
